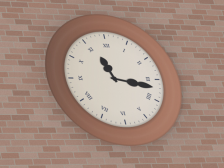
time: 11:17
